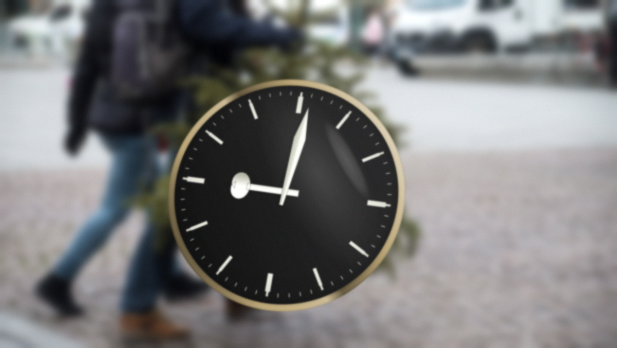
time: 9:01
